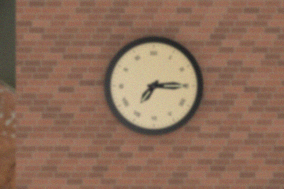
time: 7:15
